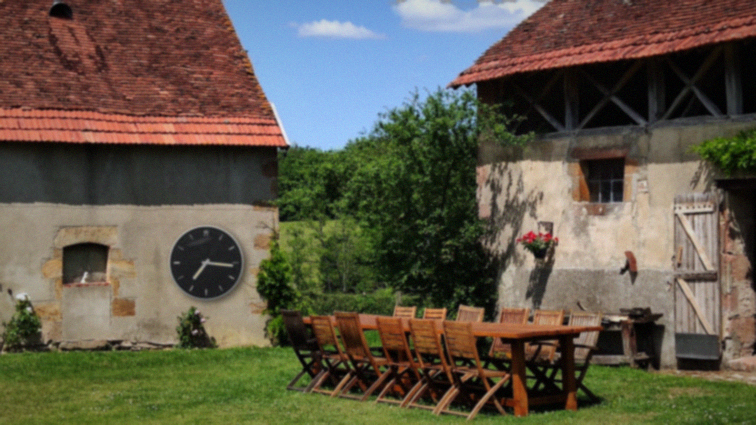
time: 7:16
